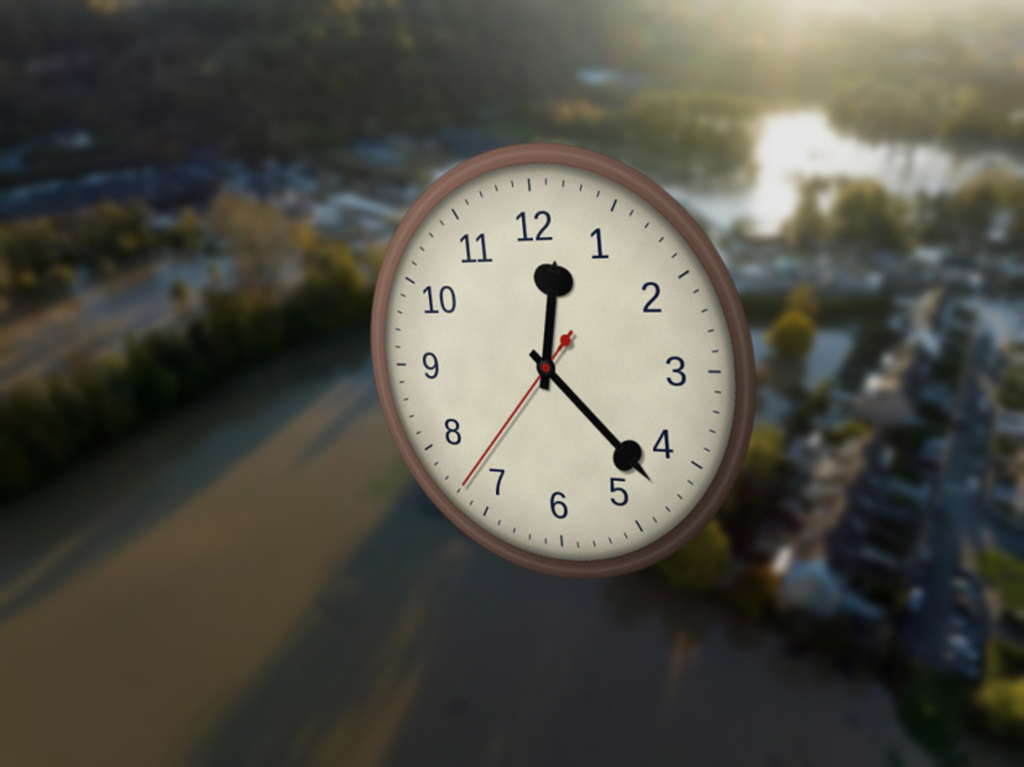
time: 12:22:37
